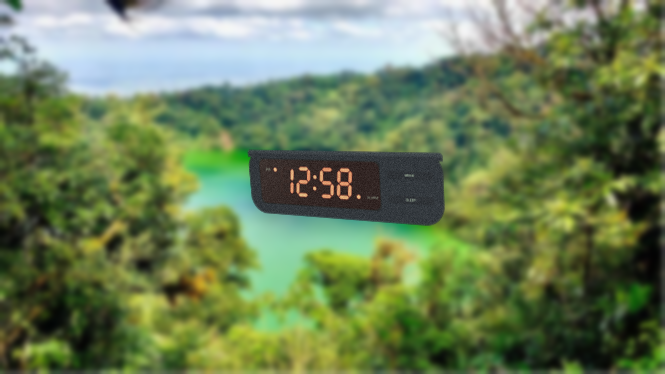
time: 12:58
